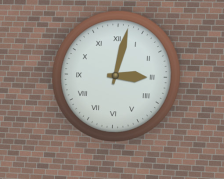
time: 3:02
